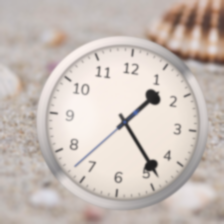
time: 1:23:37
